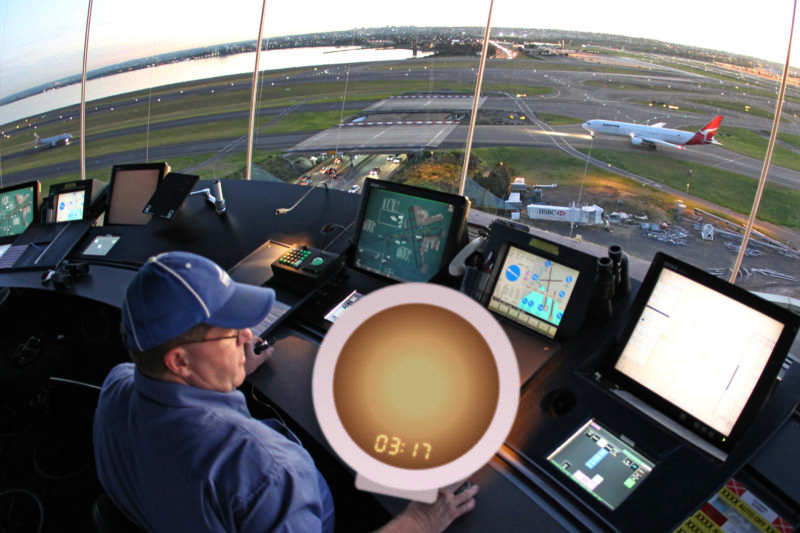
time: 3:17
